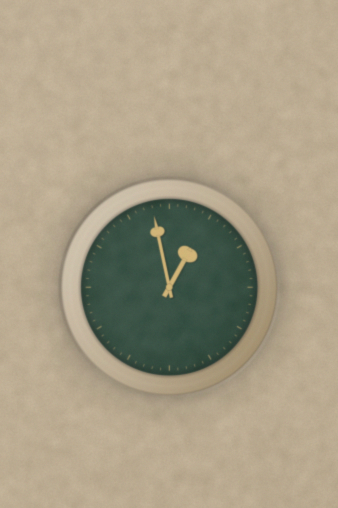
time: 12:58
